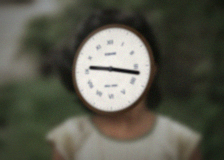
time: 9:17
